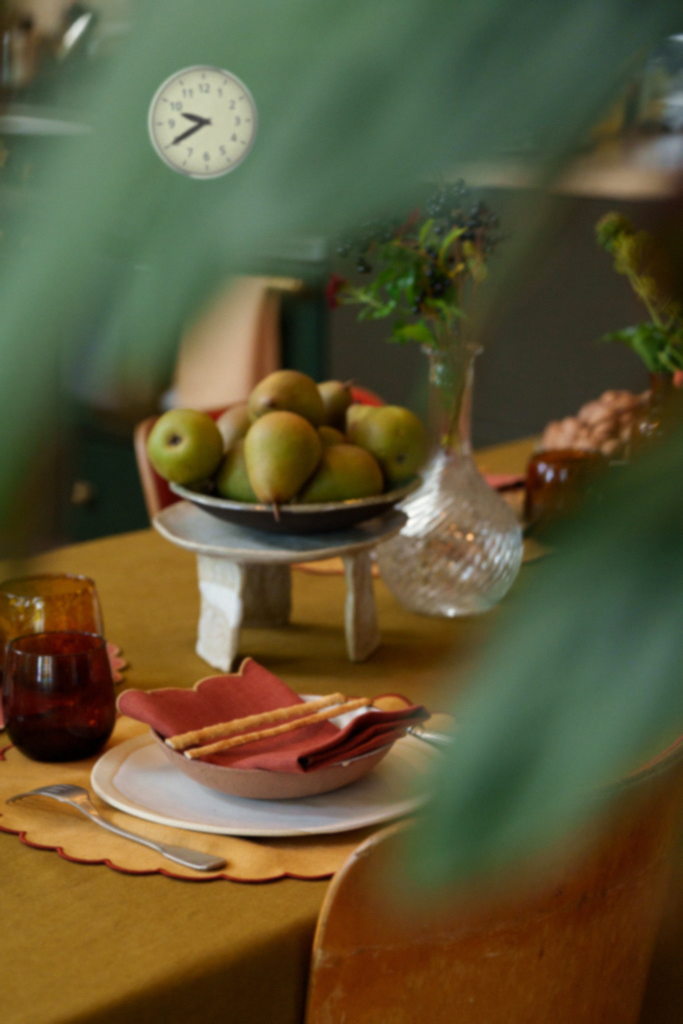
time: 9:40
